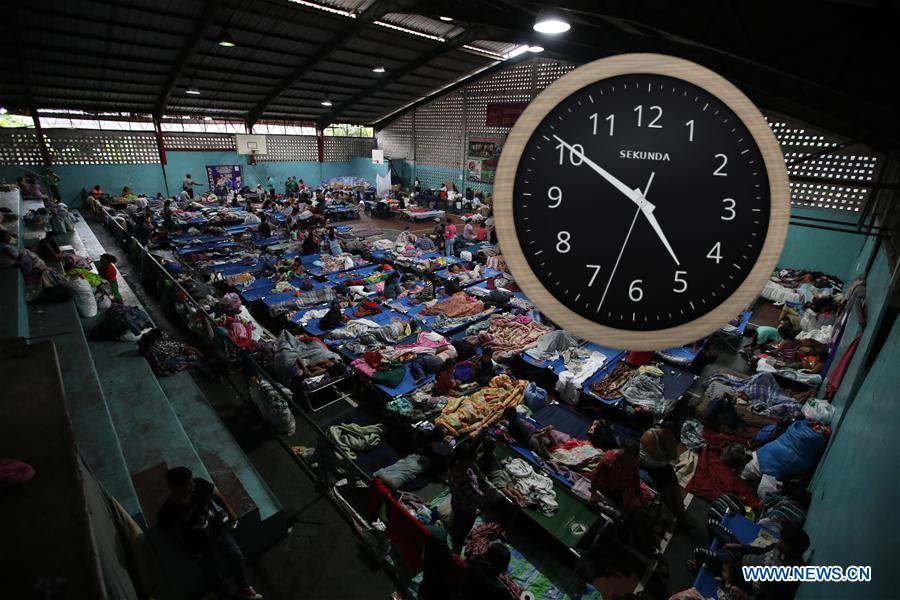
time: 4:50:33
